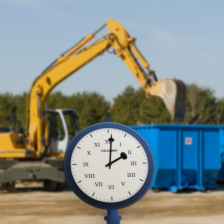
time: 2:01
